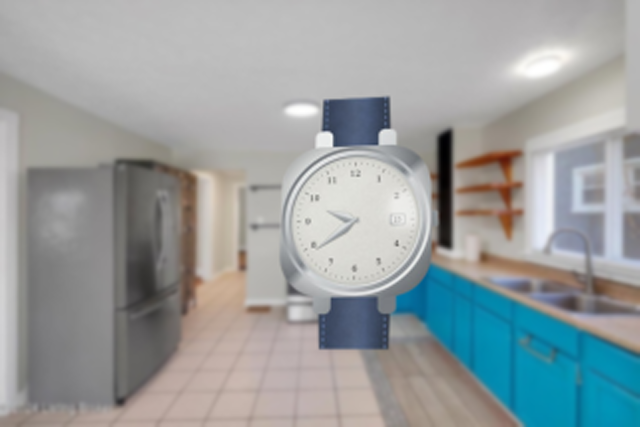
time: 9:39
